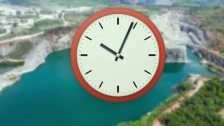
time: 10:04
